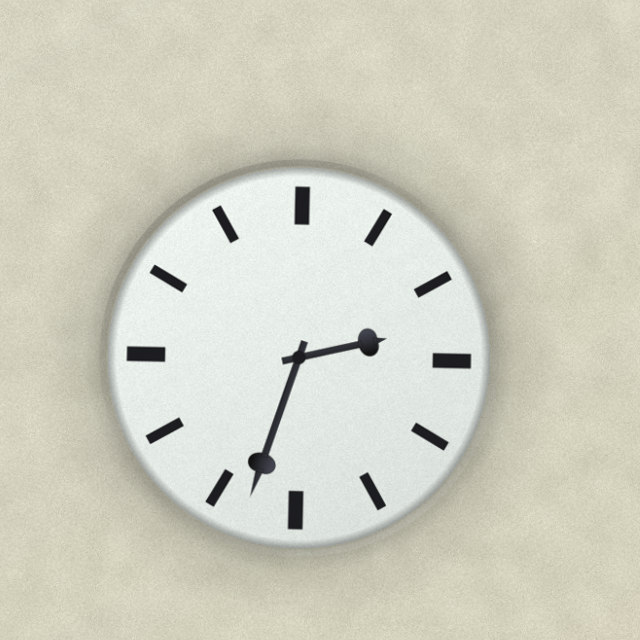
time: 2:33
